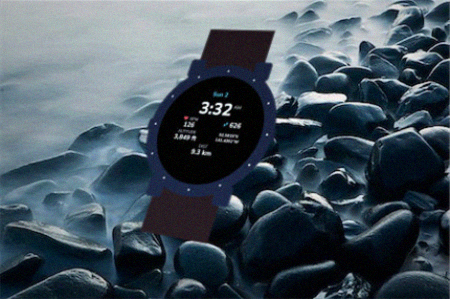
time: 3:32
